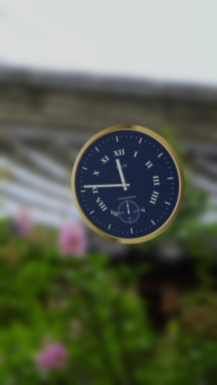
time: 11:46
